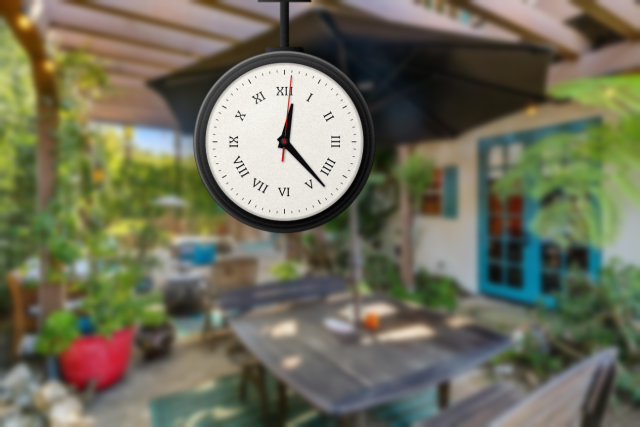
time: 12:23:01
